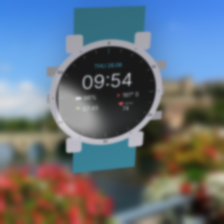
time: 9:54
